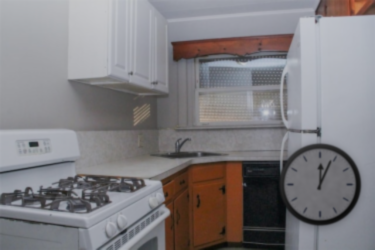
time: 12:04
